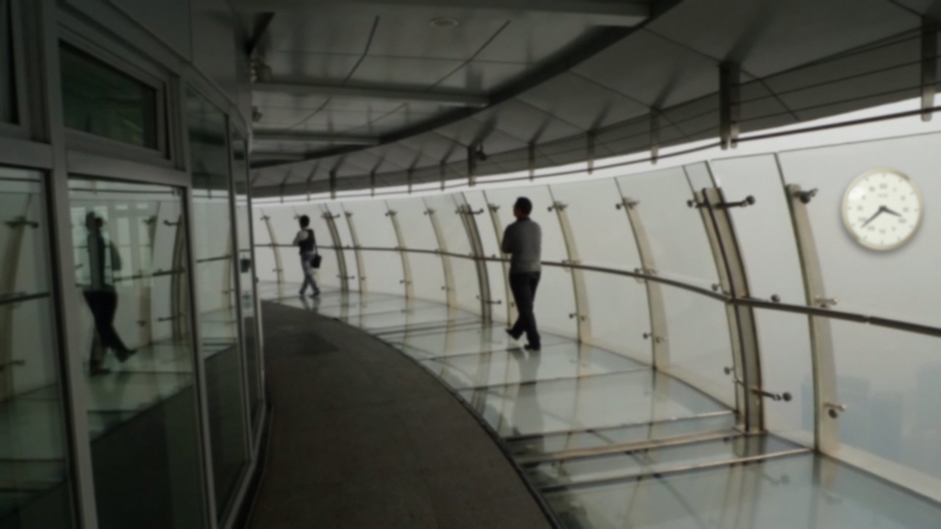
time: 3:38
